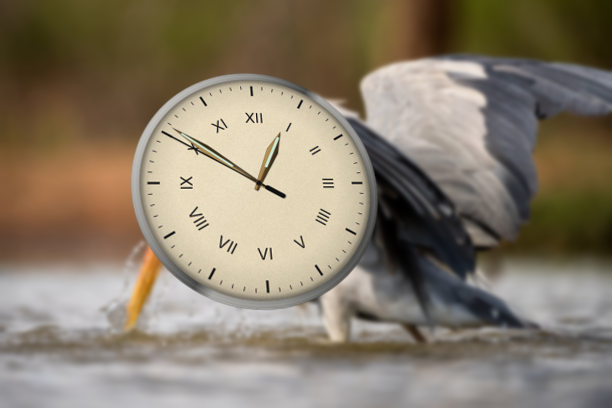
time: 12:50:50
